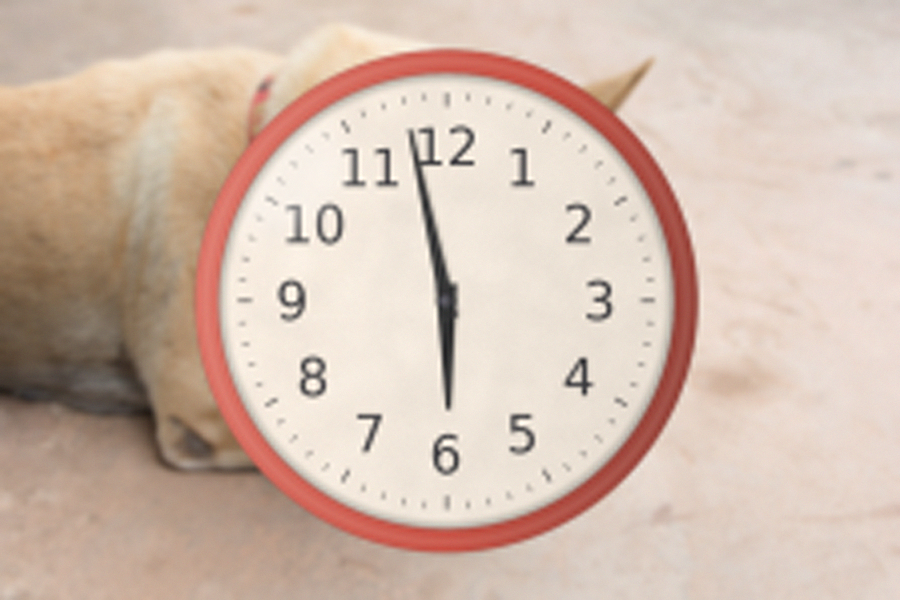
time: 5:58
